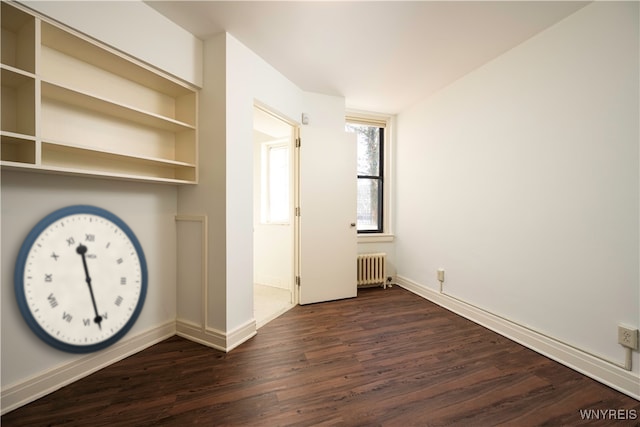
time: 11:27
